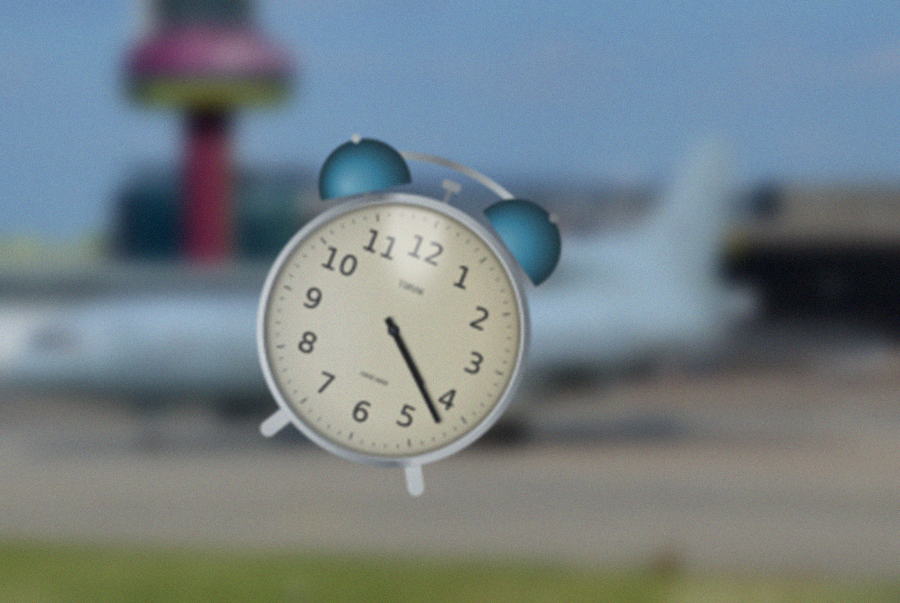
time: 4:22
